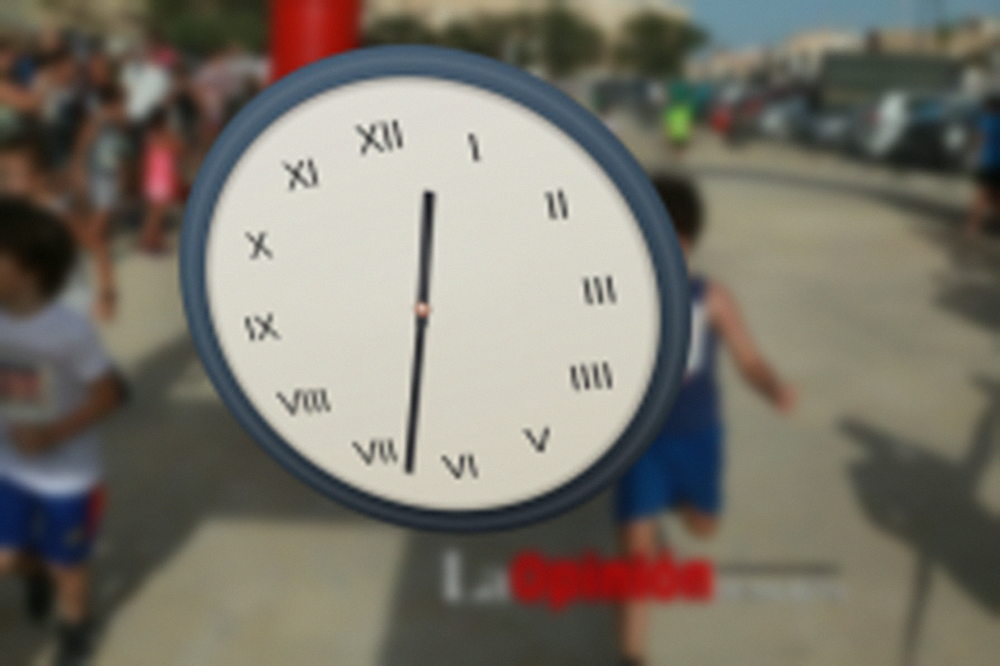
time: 12:33
